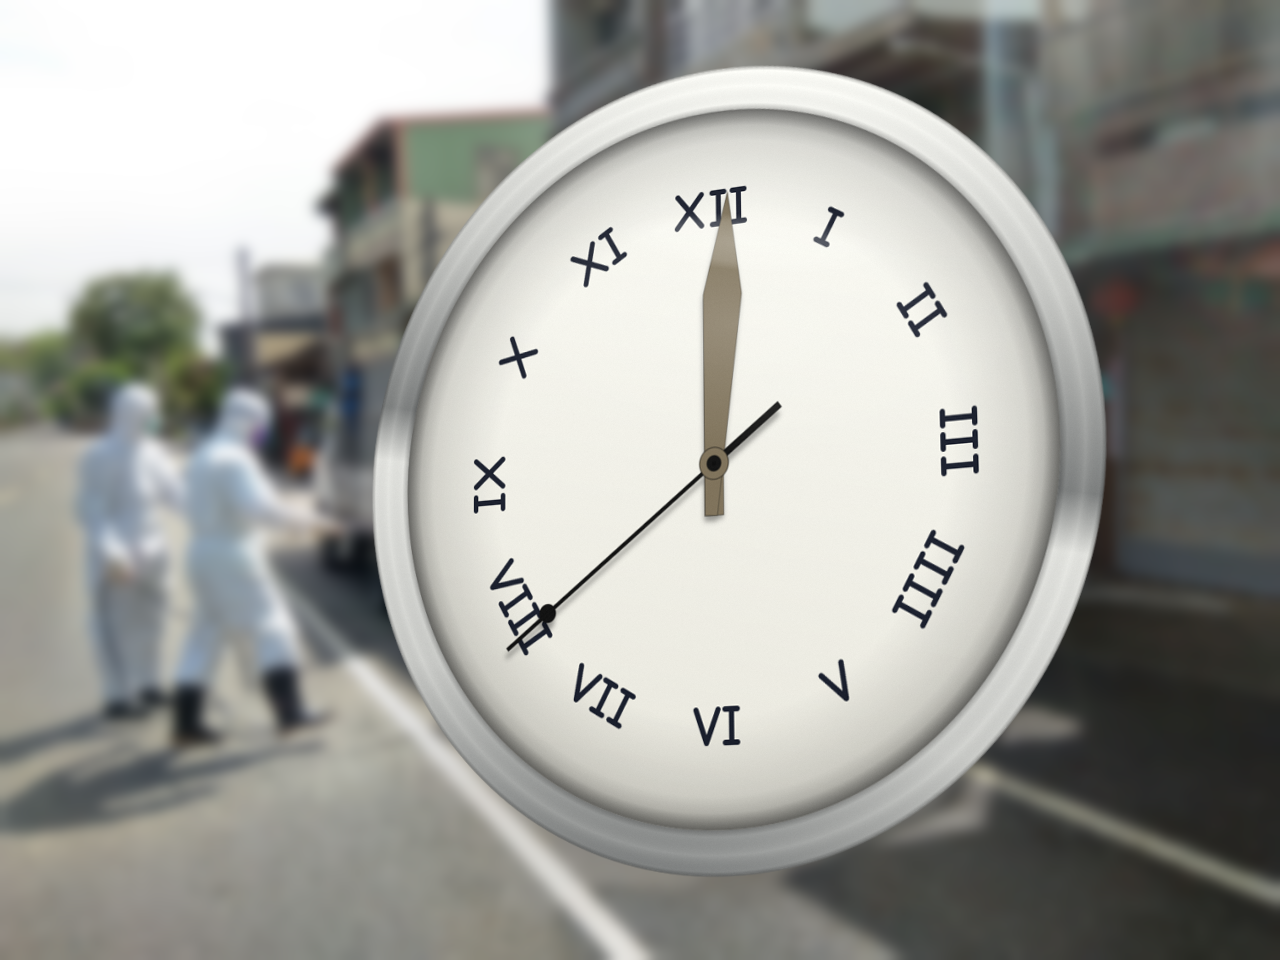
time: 12:00:39
